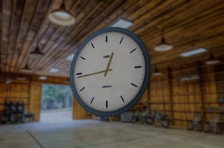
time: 12:44
